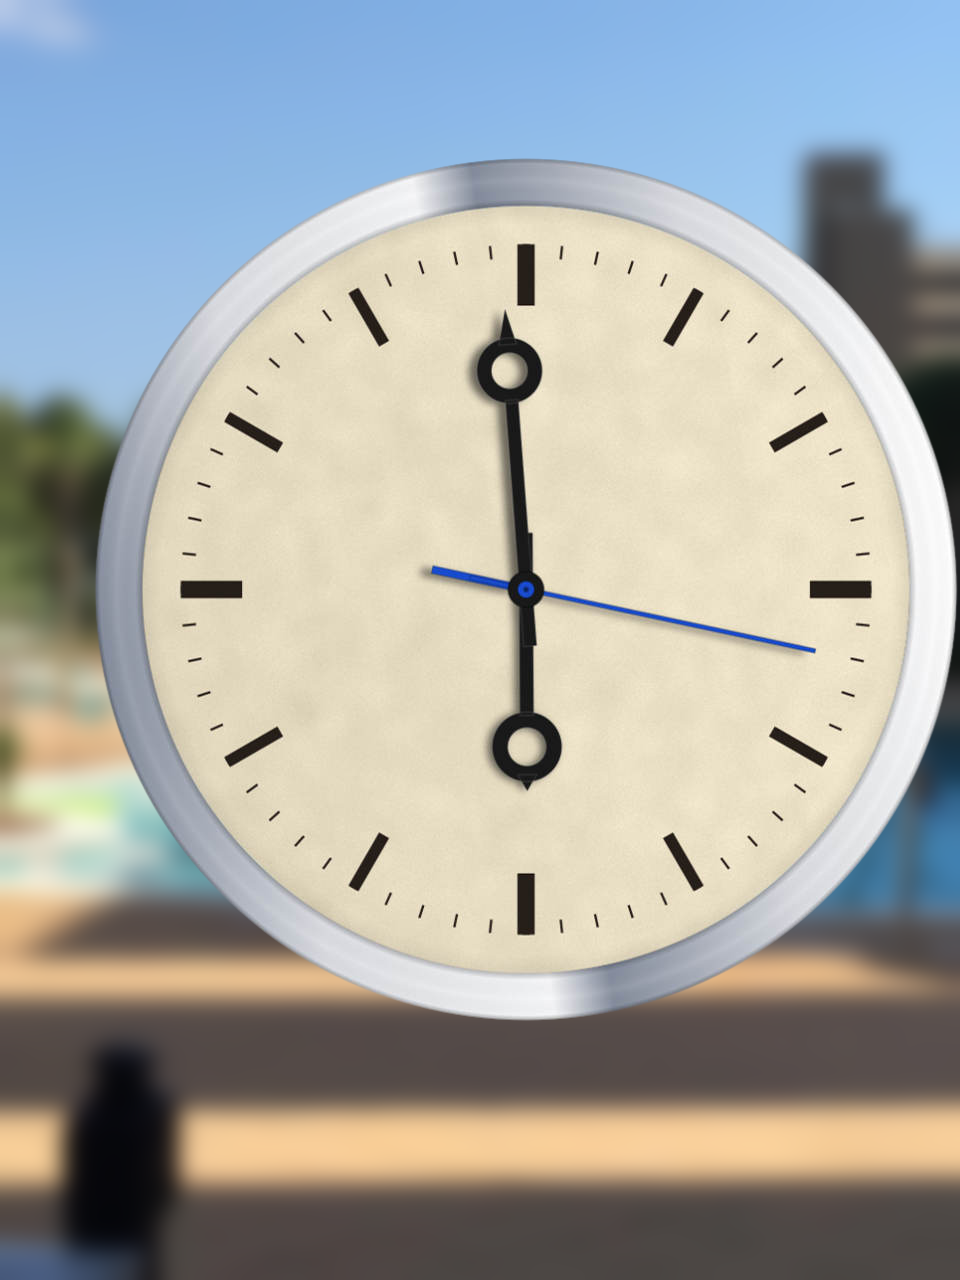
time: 5:59:17
